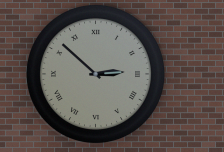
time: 2:52
